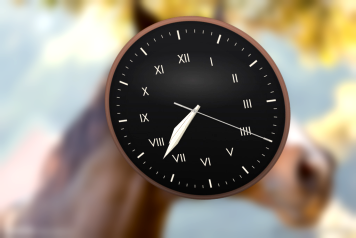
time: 7:37:20
